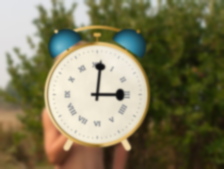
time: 3:01
